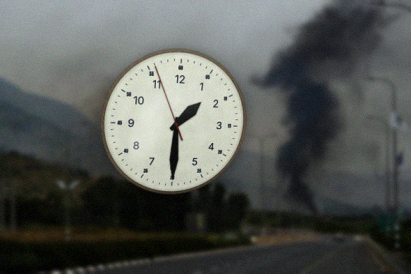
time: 1:29:56
